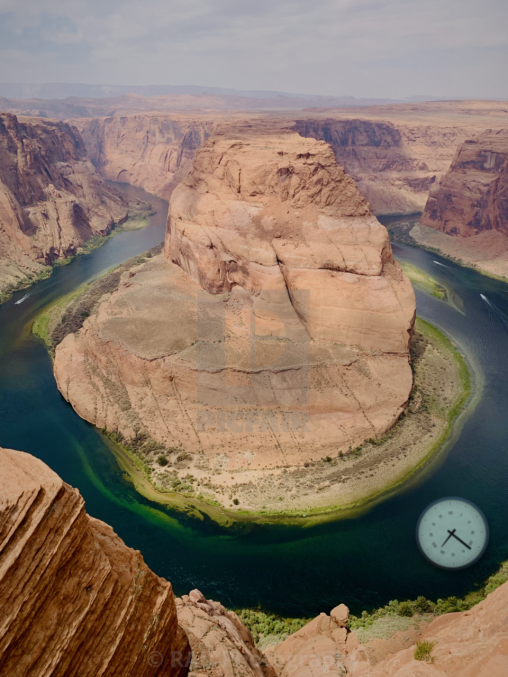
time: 7:22
